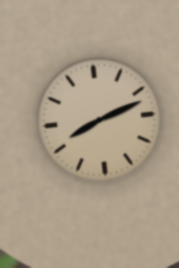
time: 8:12
